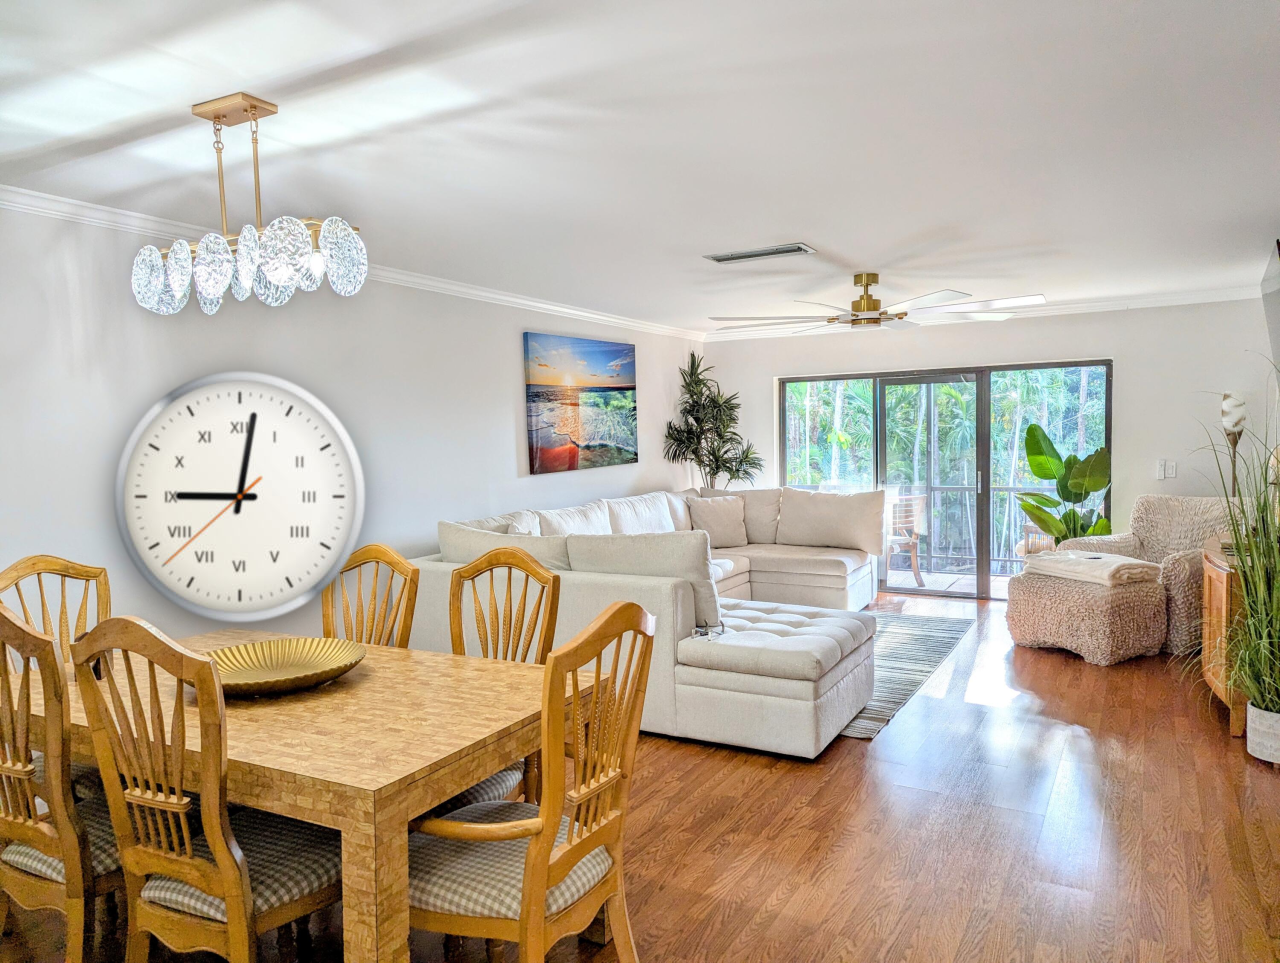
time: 9:01:38
